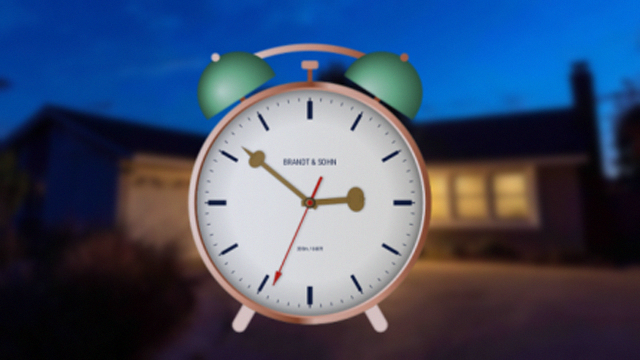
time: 2:51:34
